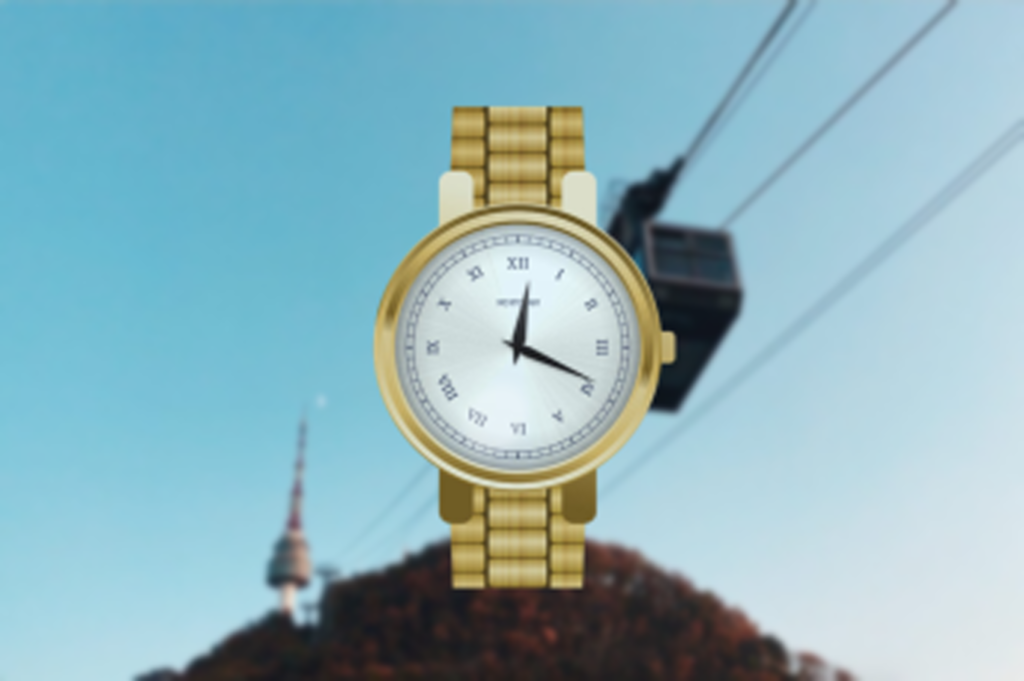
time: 12:19
